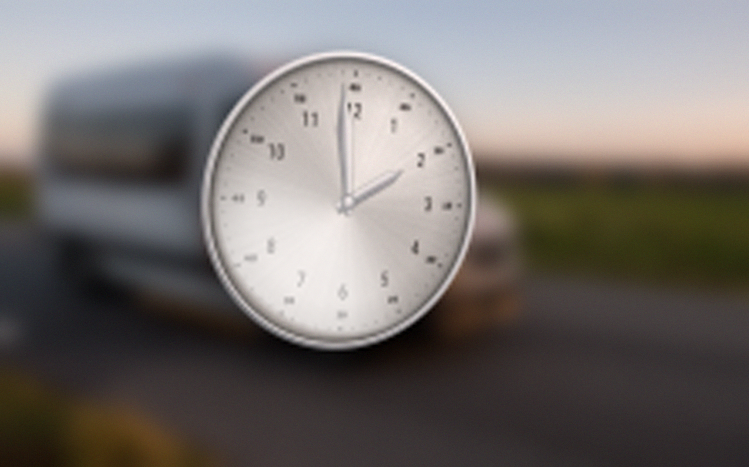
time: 1:59
